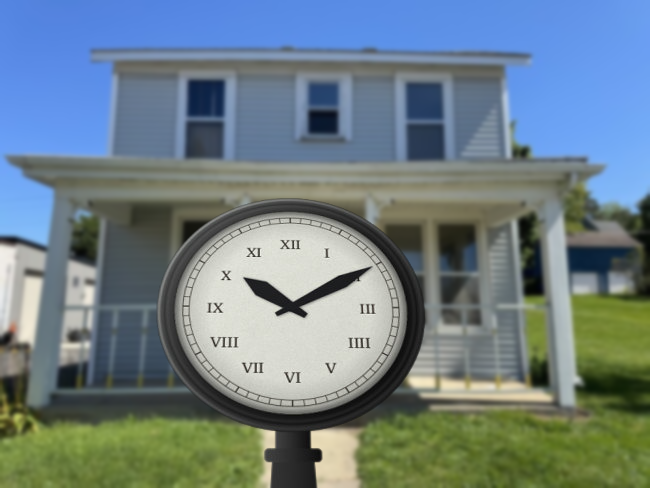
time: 10:10
